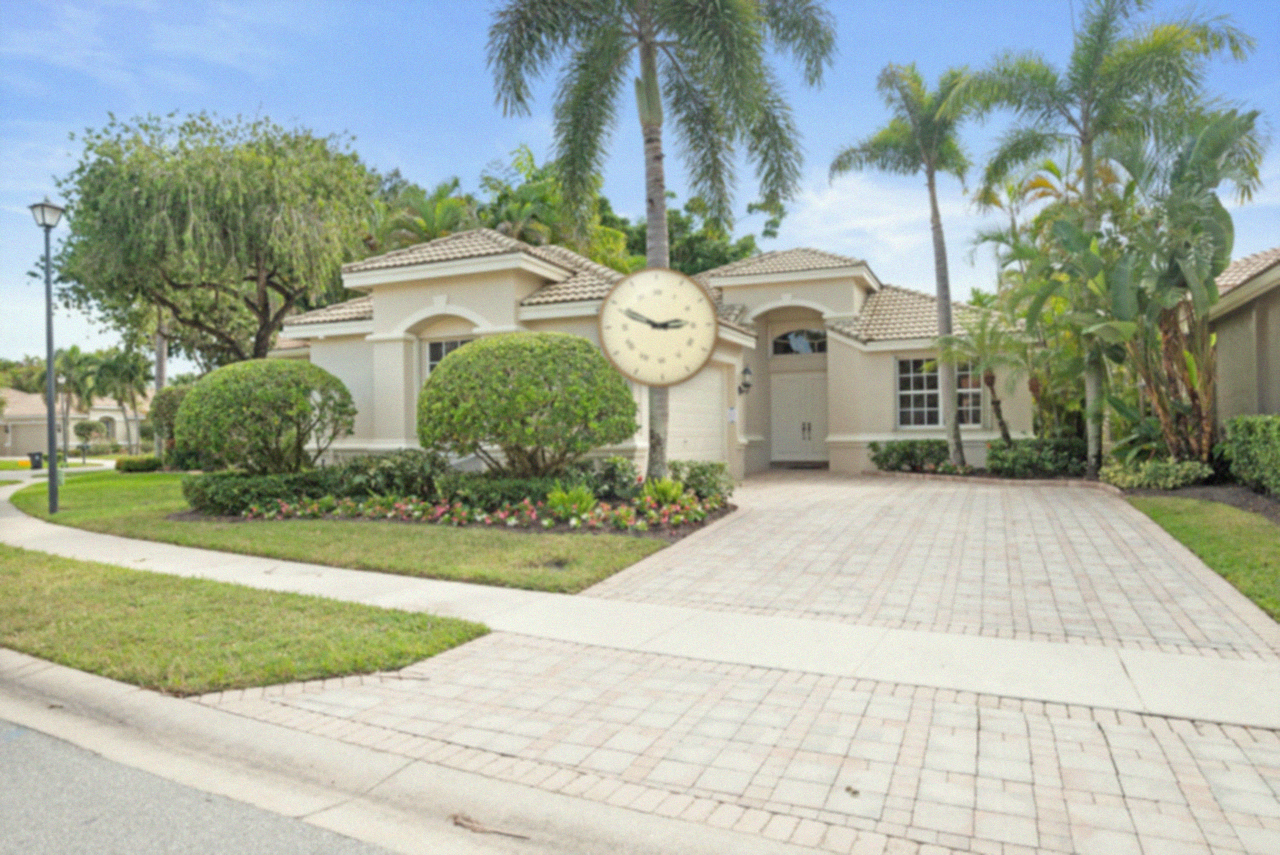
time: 2:49
